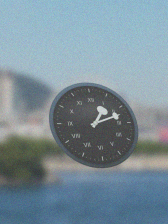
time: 1:12
